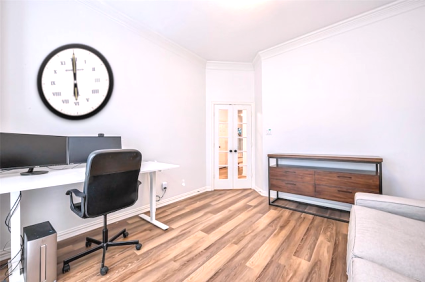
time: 6:00
